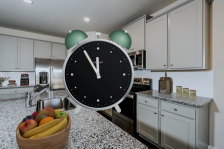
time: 11:55
